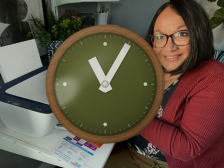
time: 11:05
